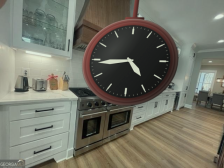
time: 4:44
